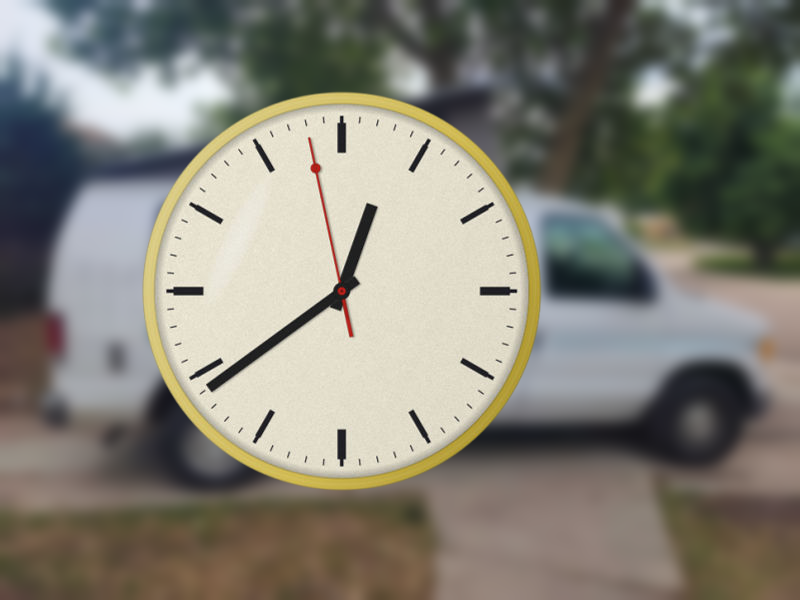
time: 12:38:58
